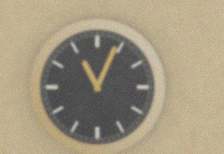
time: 11:04
